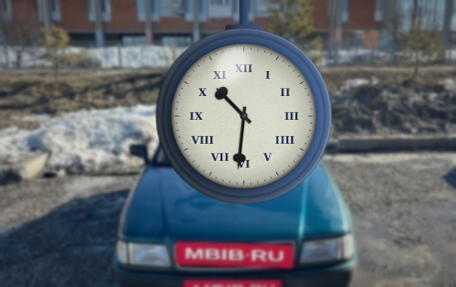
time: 10:31
